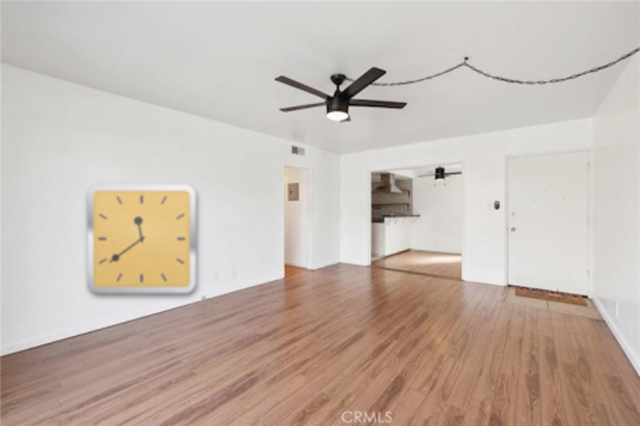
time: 11:39
